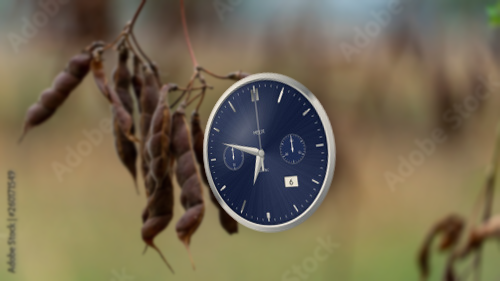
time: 6:48
